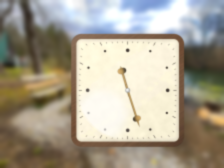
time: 11:27
